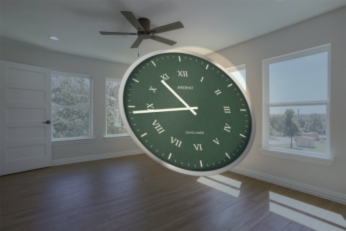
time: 10:44
